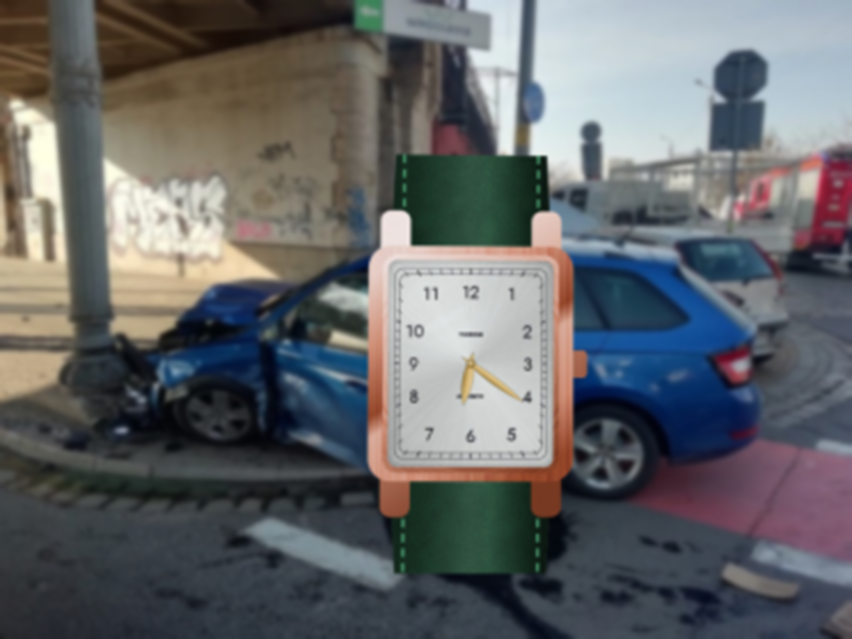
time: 6:21
